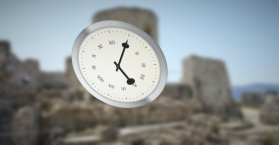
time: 5:05
